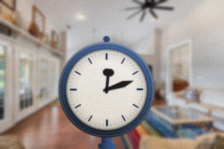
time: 12:12
